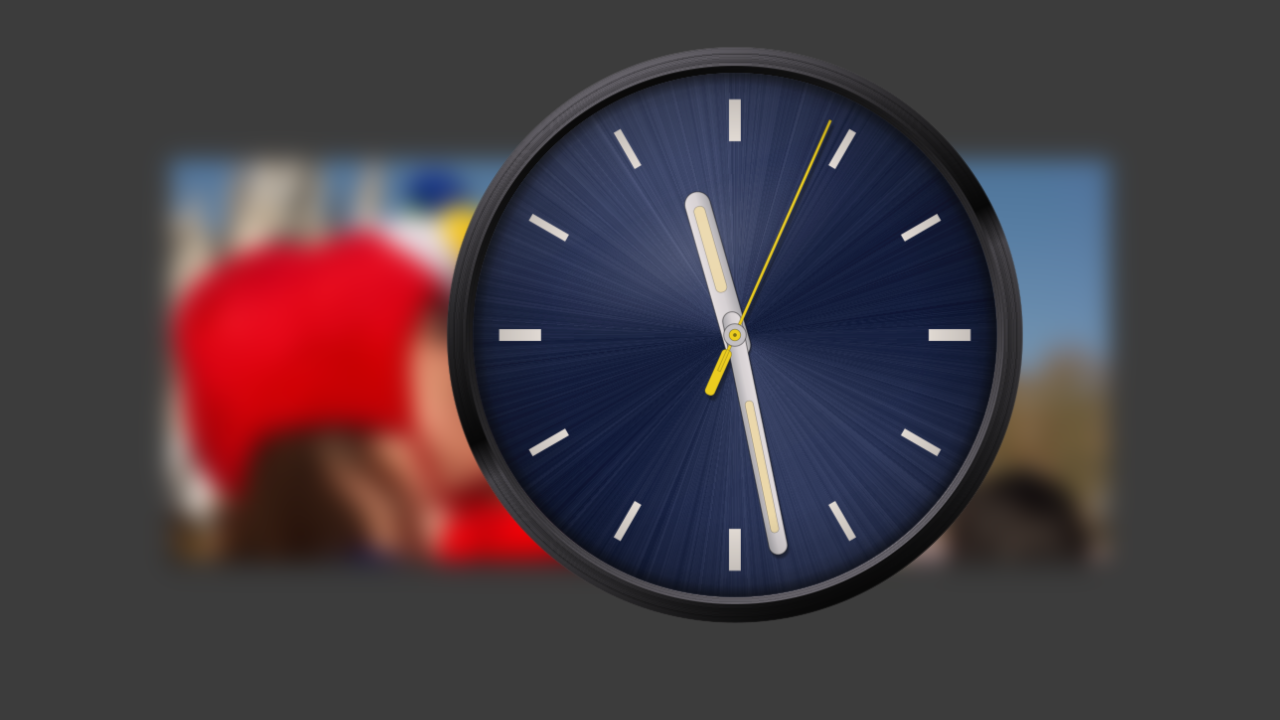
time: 11:28:04
